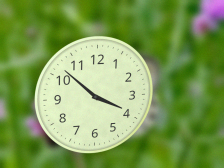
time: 3:52
